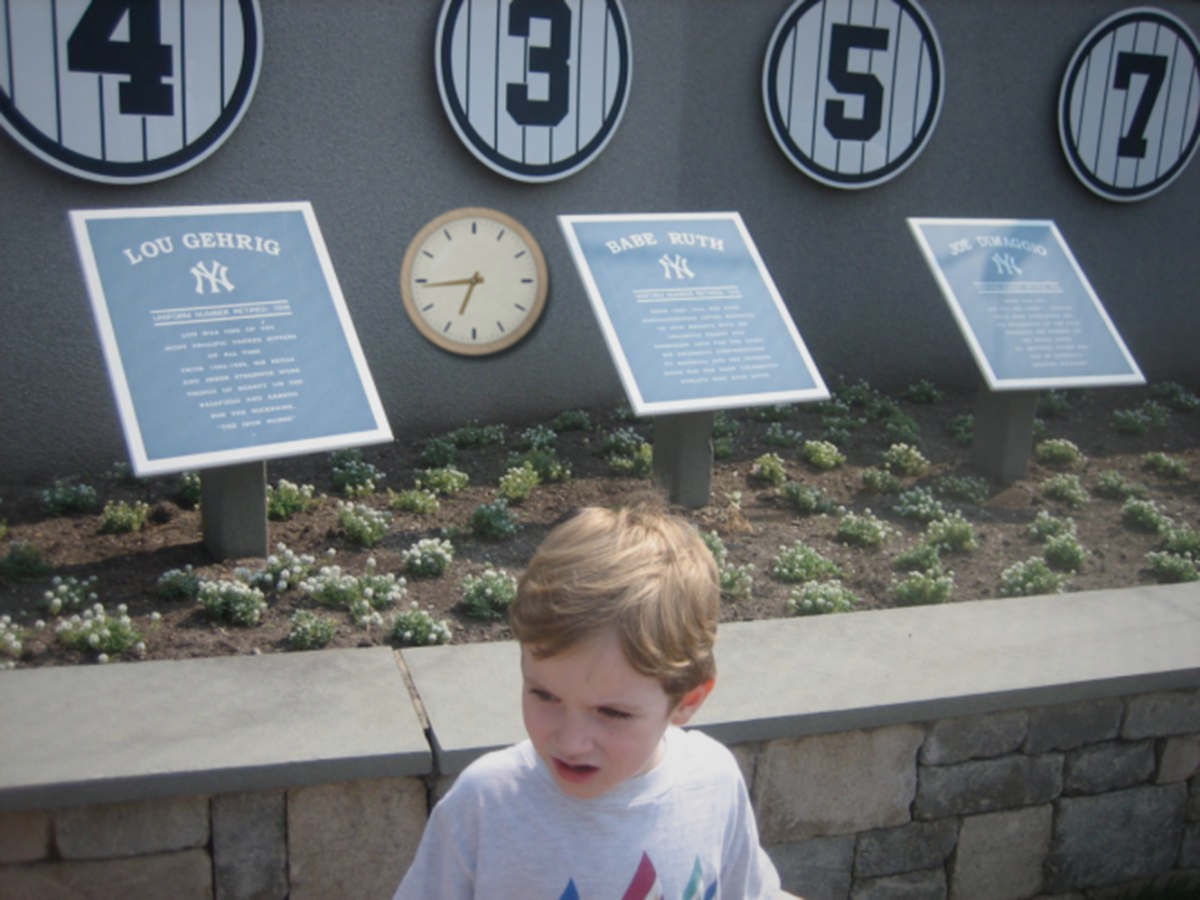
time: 6:44
